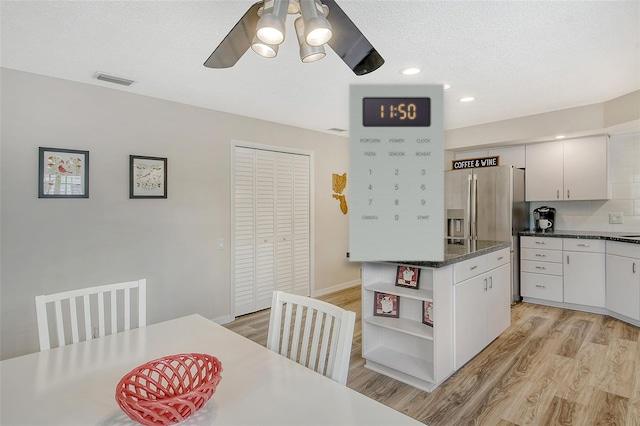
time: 11:50
